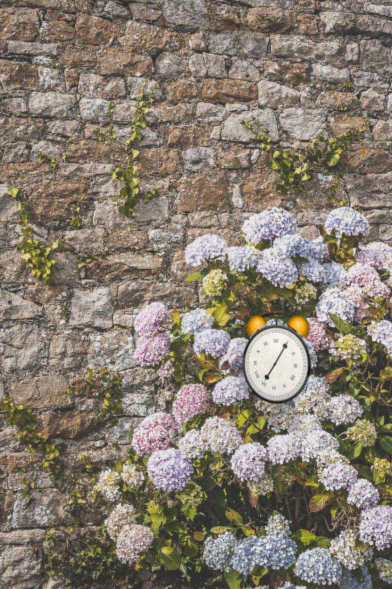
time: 7:05
